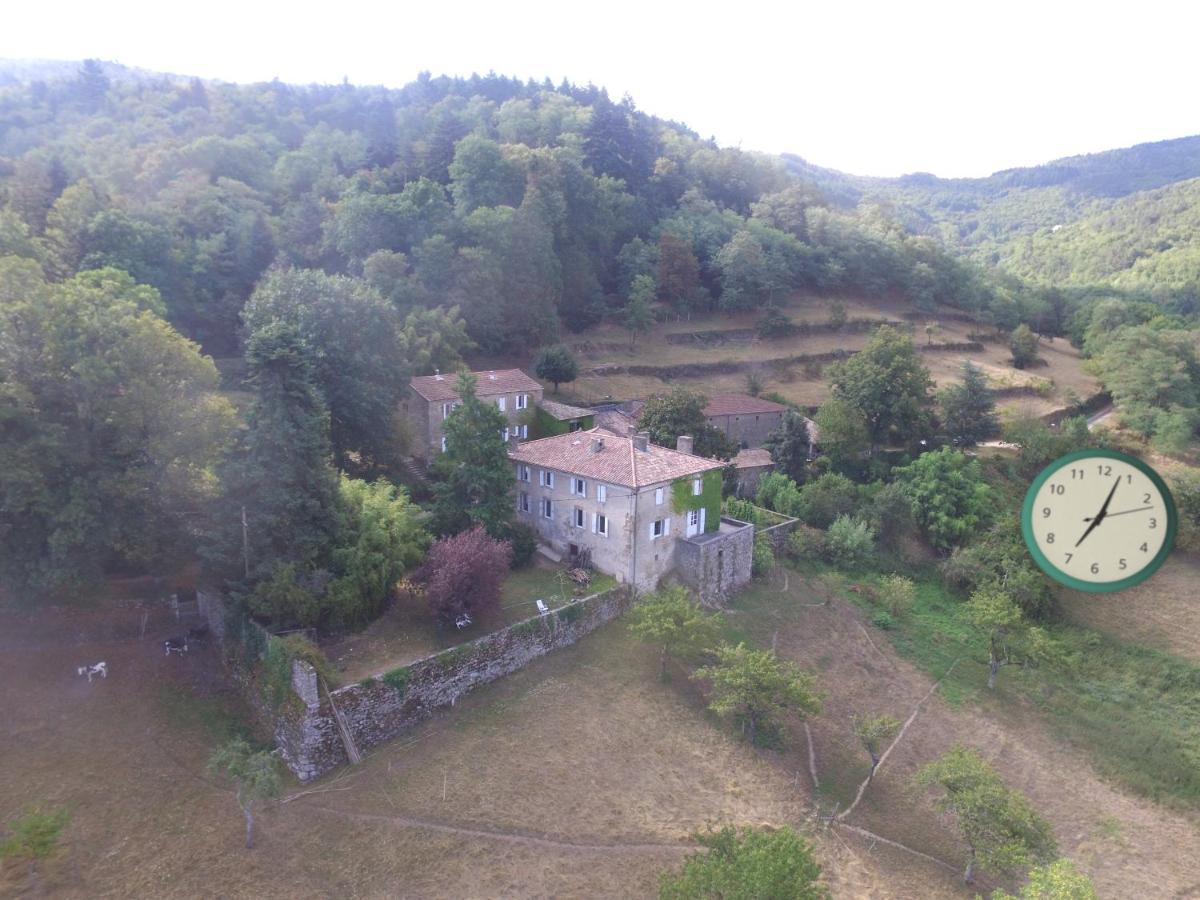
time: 7:03:12
